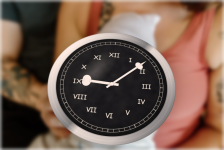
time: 9:08
